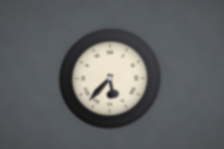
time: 5:37
